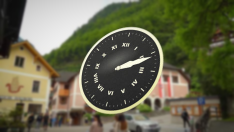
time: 2:11
